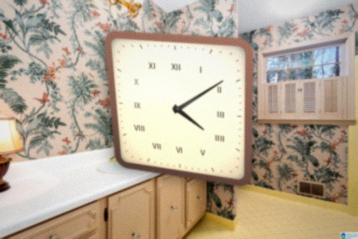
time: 4:09
